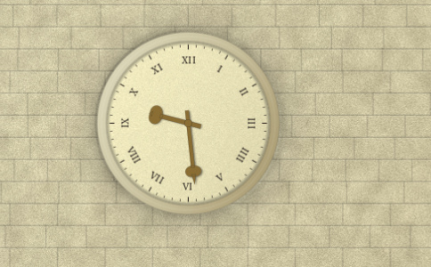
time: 9:29
